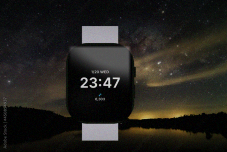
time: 23:47
